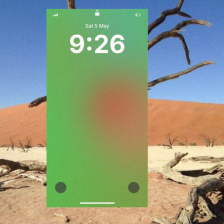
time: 9:26
